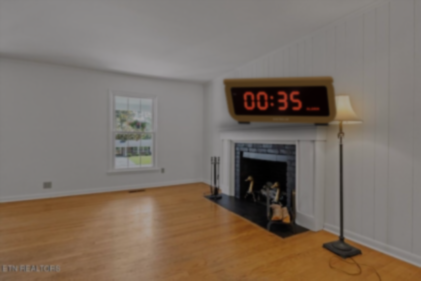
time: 0:35
